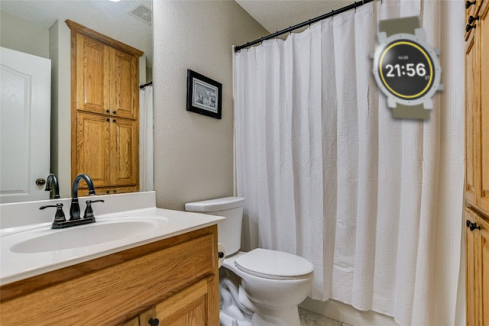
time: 21:56
